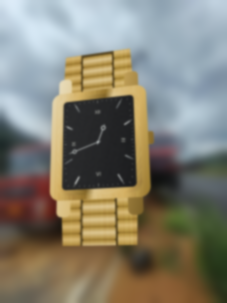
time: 12:42
